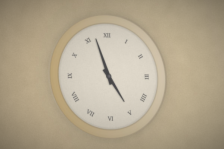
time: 4:57
